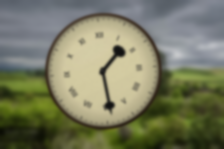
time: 1:29
